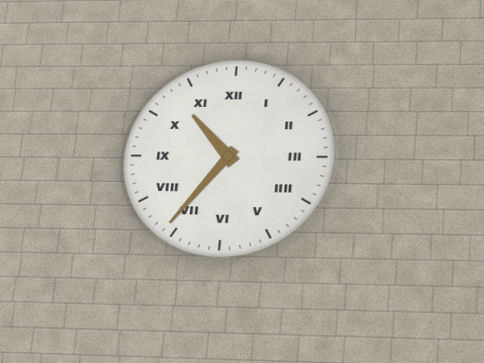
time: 10:36
